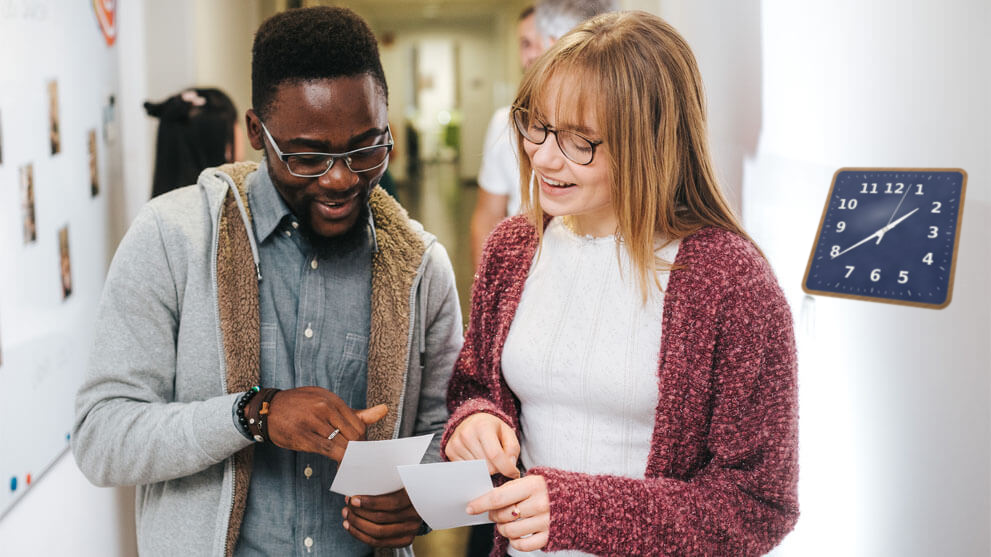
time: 1:39:03
